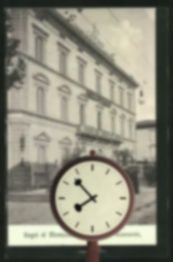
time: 7:53
